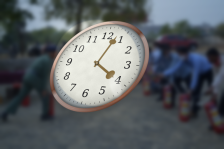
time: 4:03
